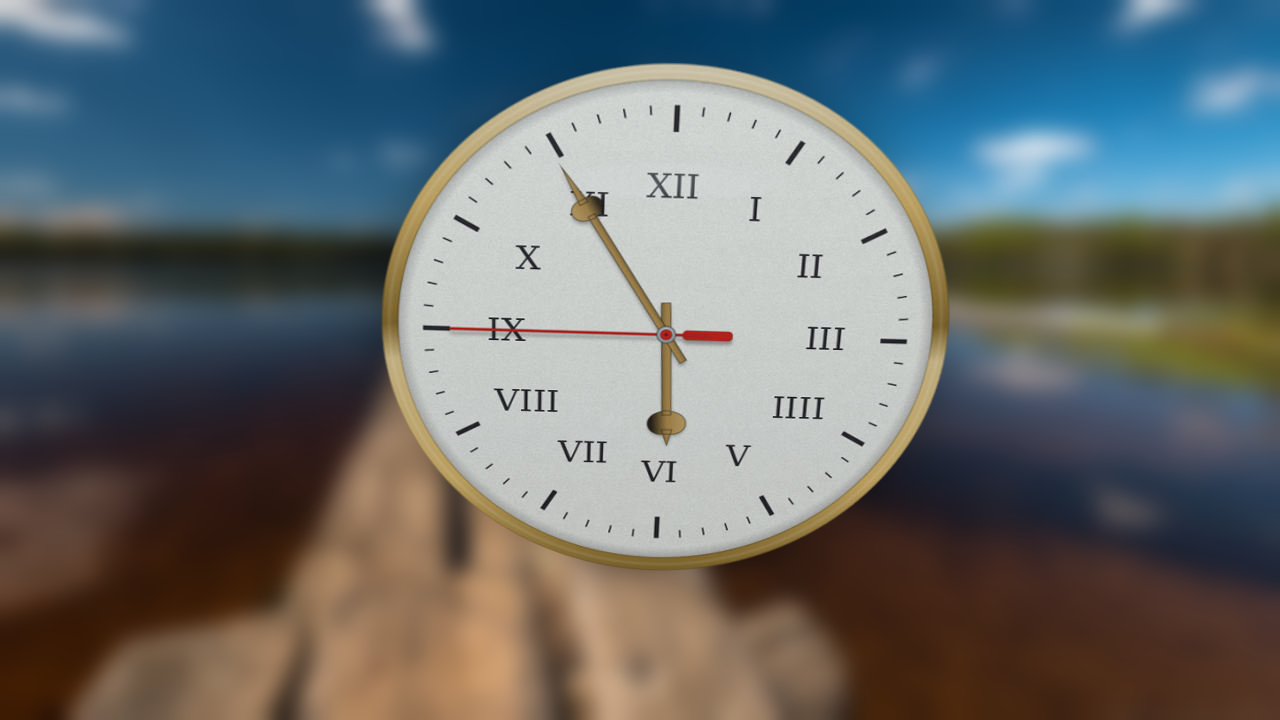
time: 5:54:45
